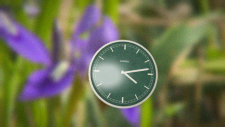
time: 4:13
